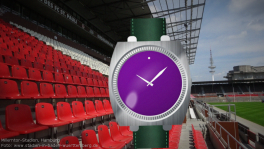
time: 10:08
